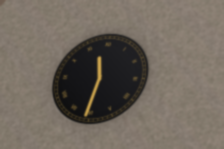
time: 11:31
